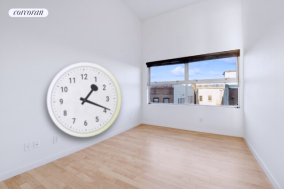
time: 1:19
